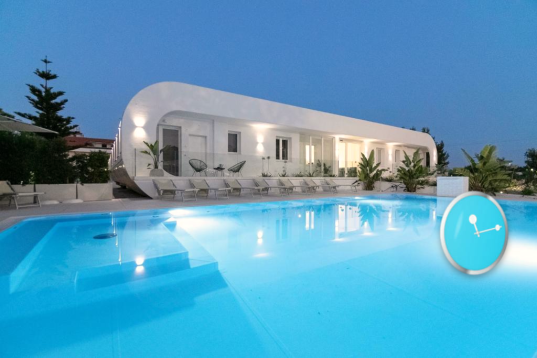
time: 11:13
